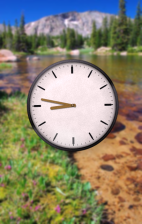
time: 8:47
